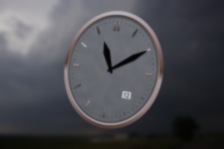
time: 11:10
